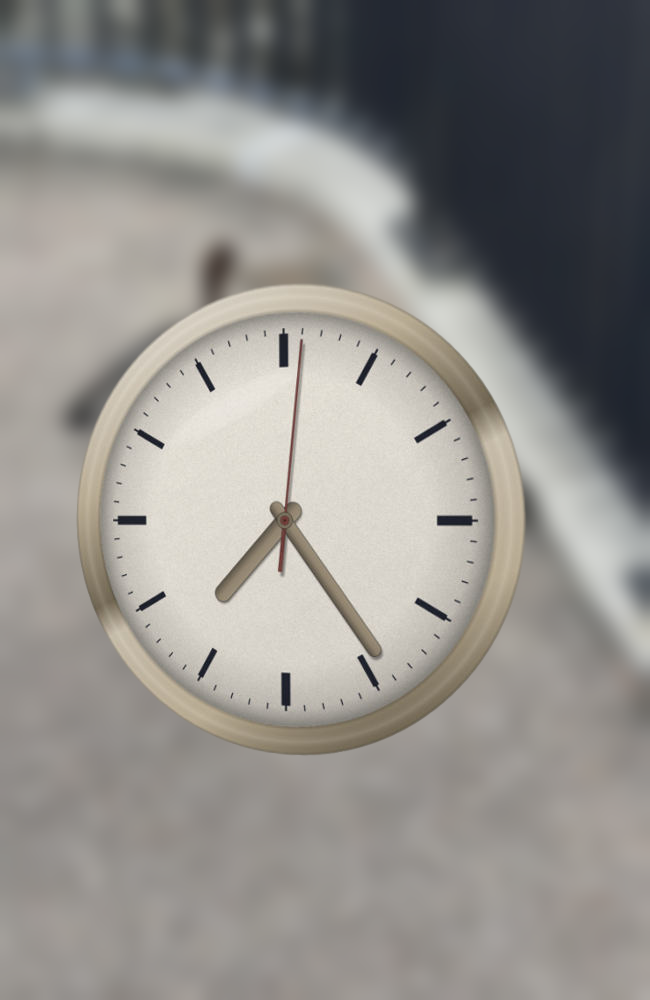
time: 7:24:01
